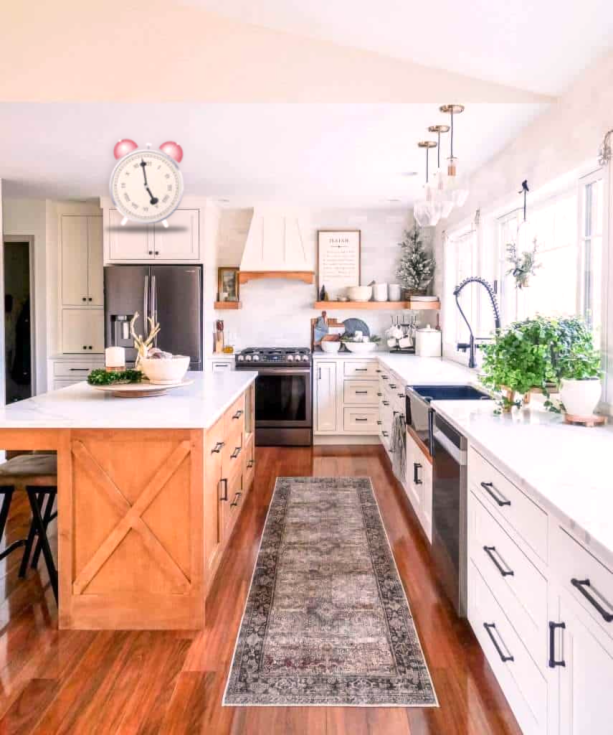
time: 4:58
